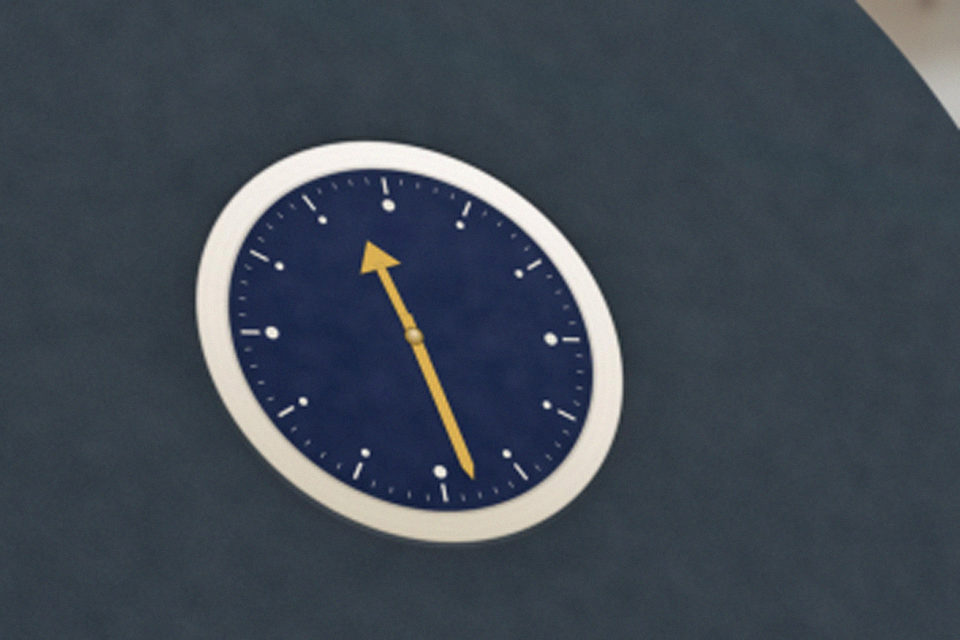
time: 11:28
